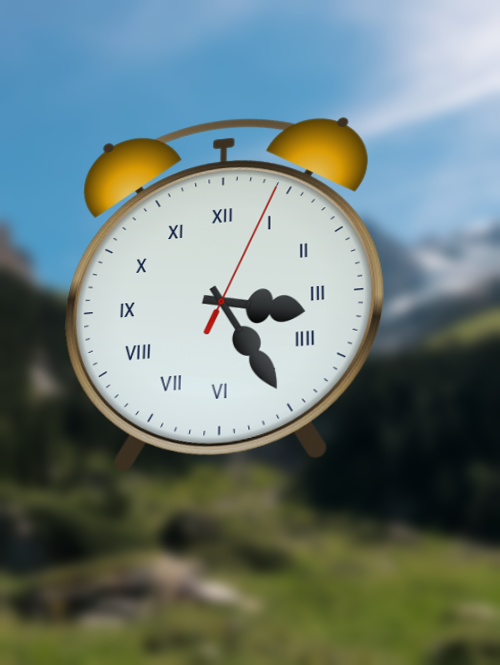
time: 3:25:04
